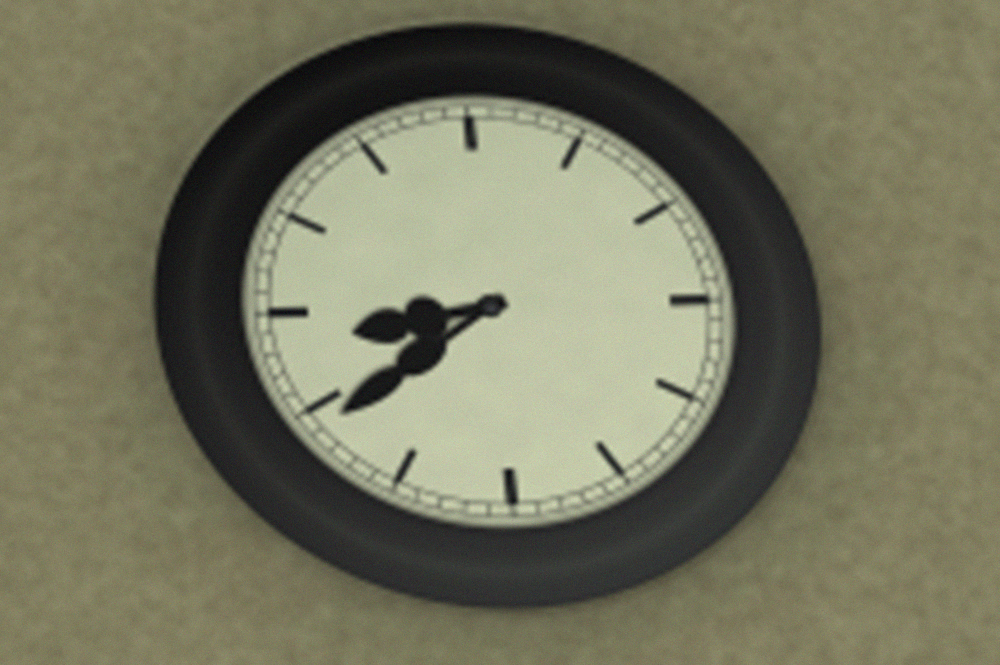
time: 8:39
